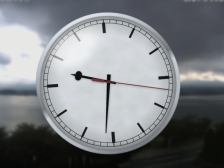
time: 9:31:17
